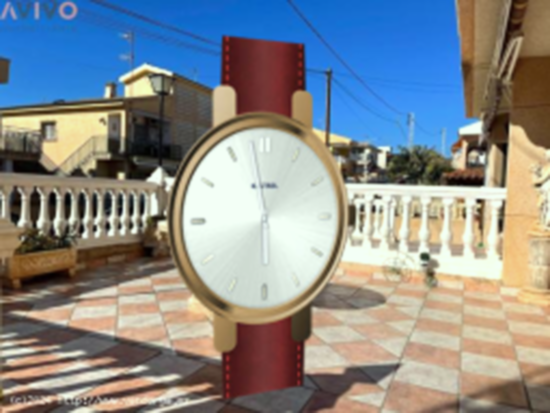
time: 5:58
